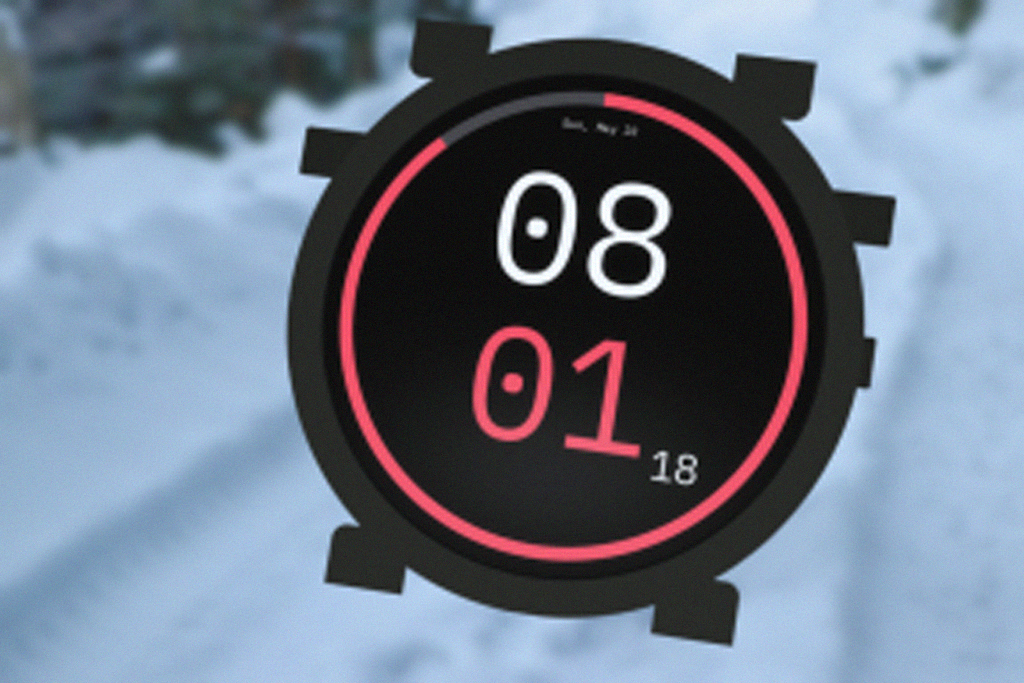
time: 8:01:18
